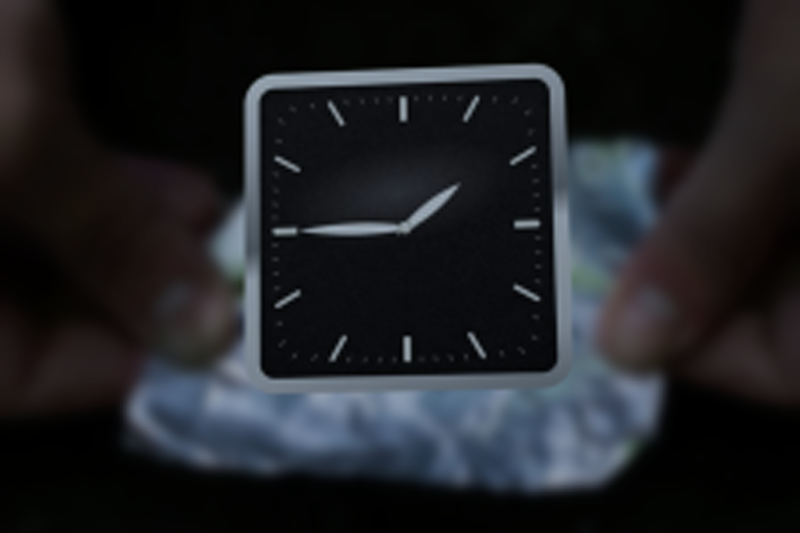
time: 1:45
